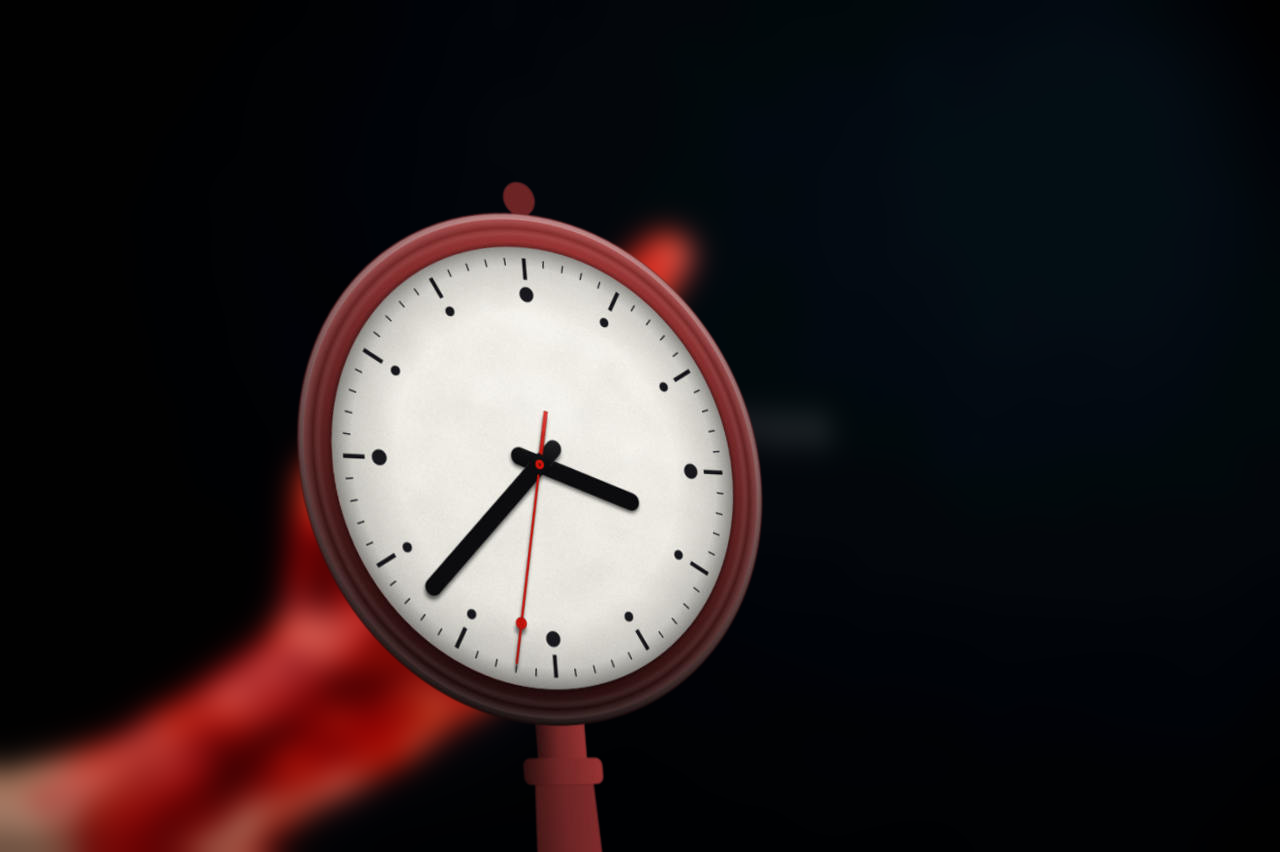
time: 3:37:32
